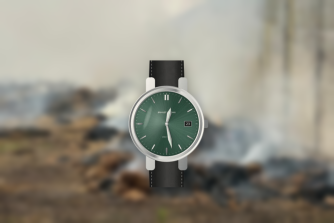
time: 12:28
